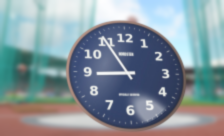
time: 8:55
